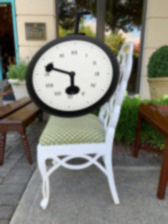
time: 5:48
